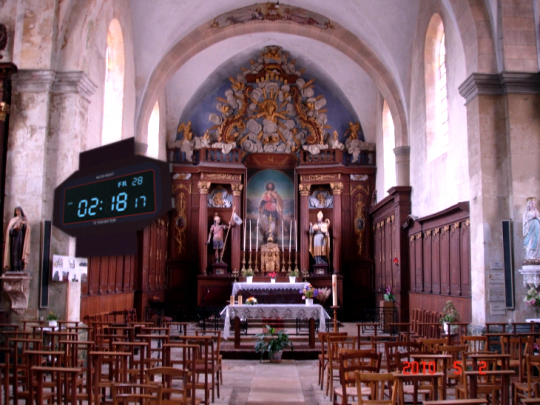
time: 2:18:17
